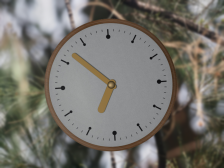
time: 6:52
